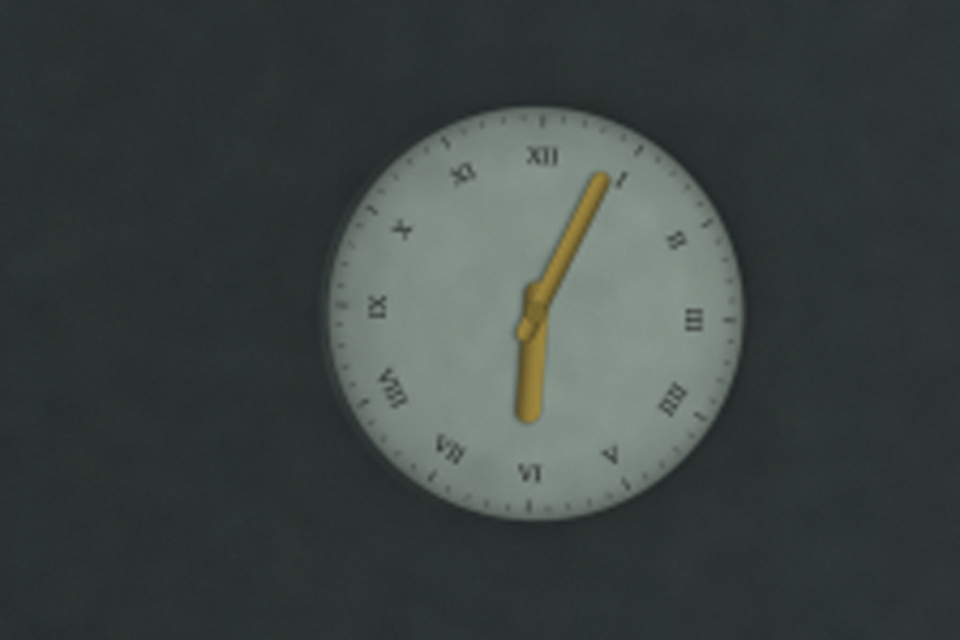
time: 6:04
